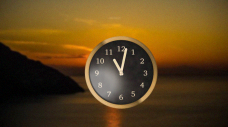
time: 11:02
